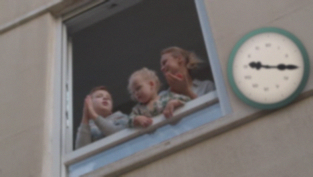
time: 9:15
